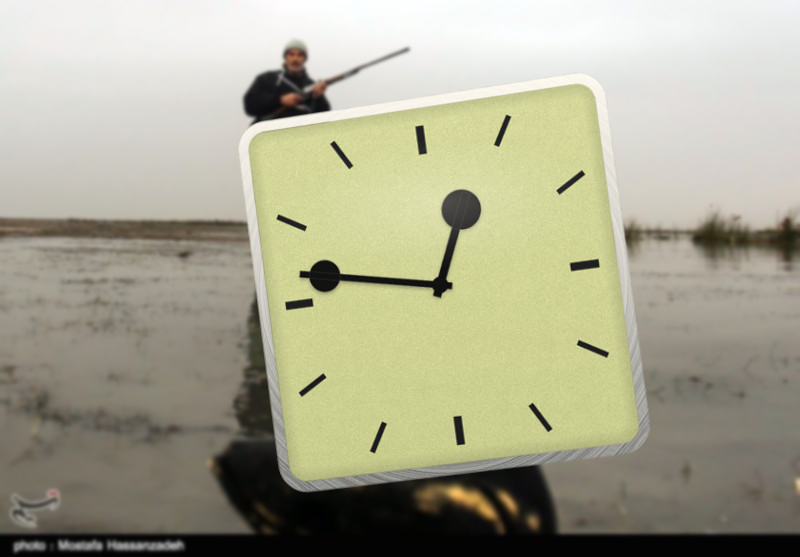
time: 12:47
